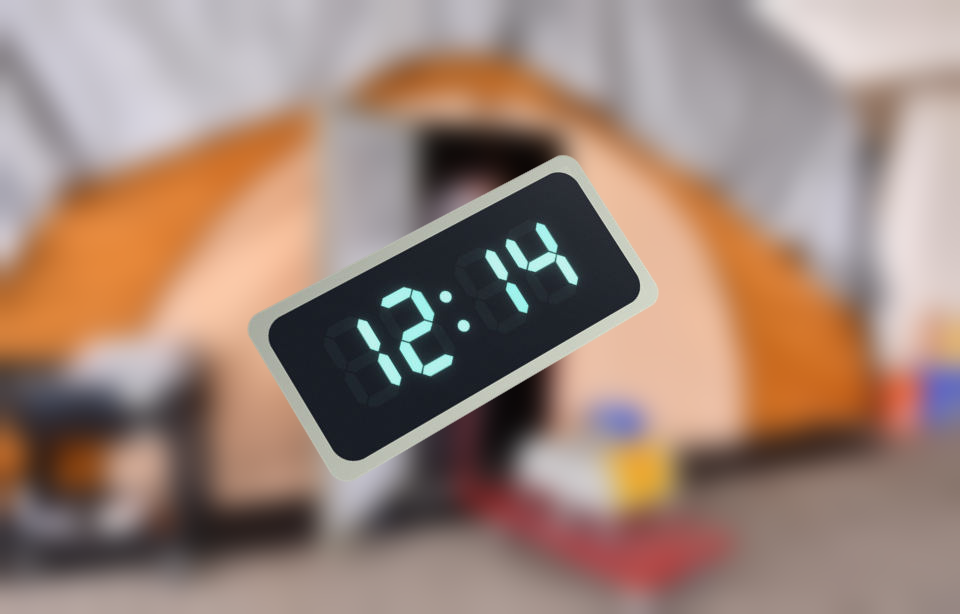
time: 12:14
